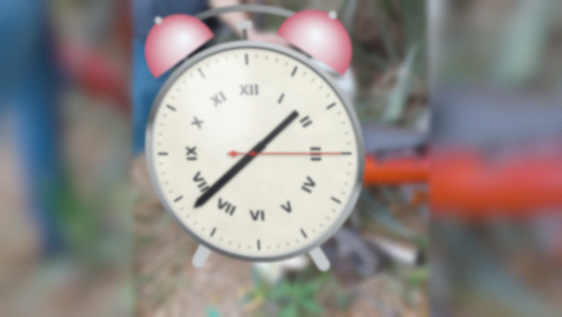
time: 1:38:15
